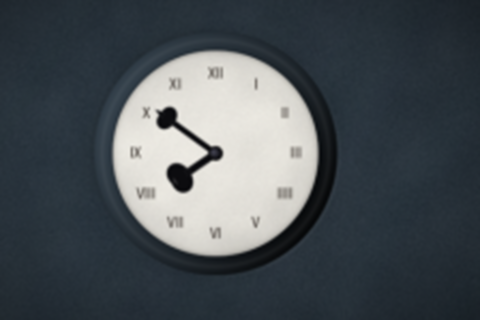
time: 7:51
